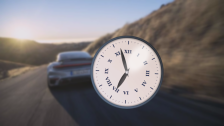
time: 6:57
